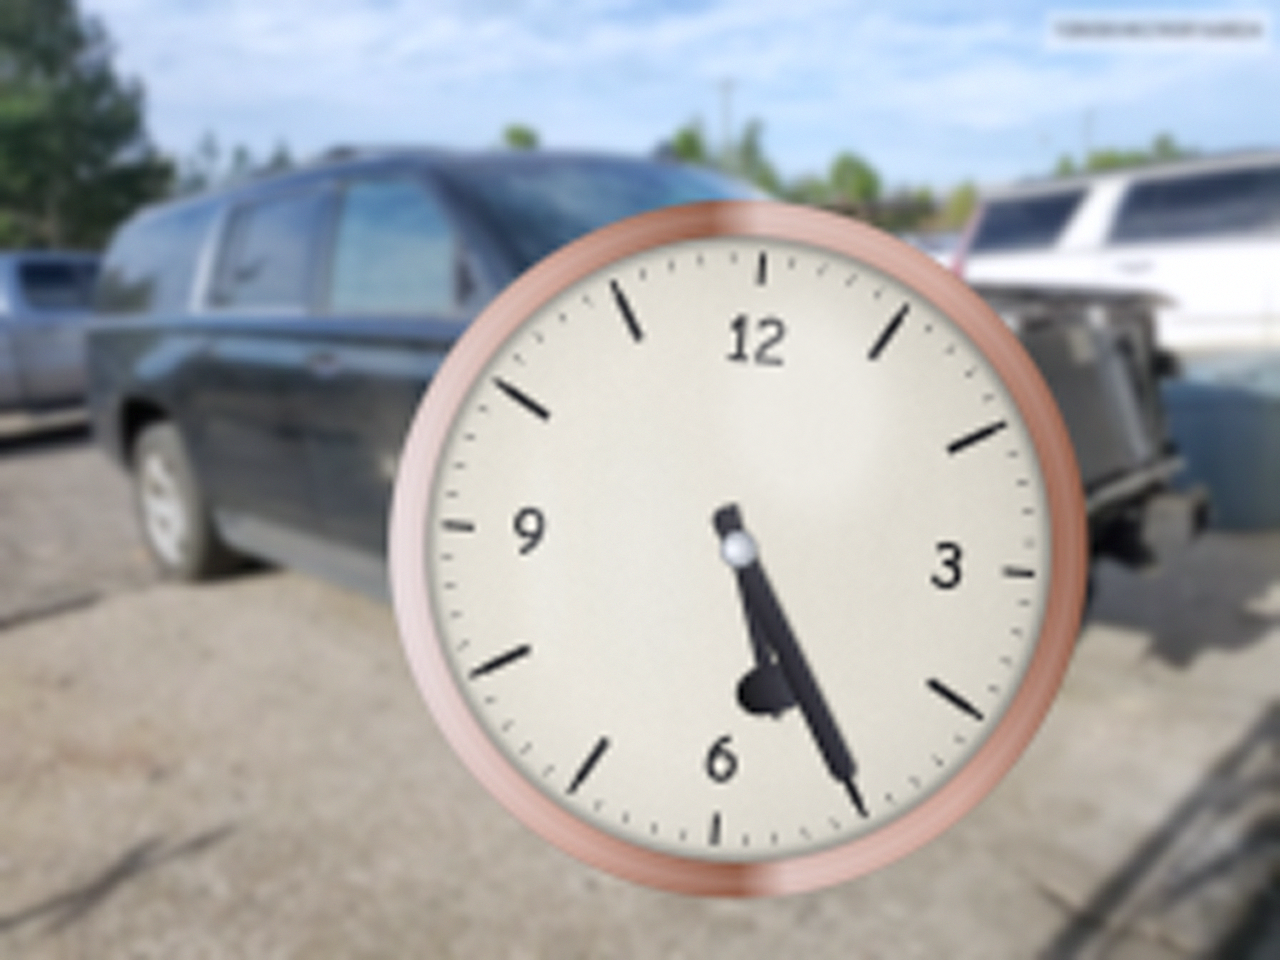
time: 5:25
